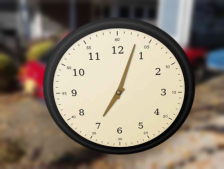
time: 7:03
